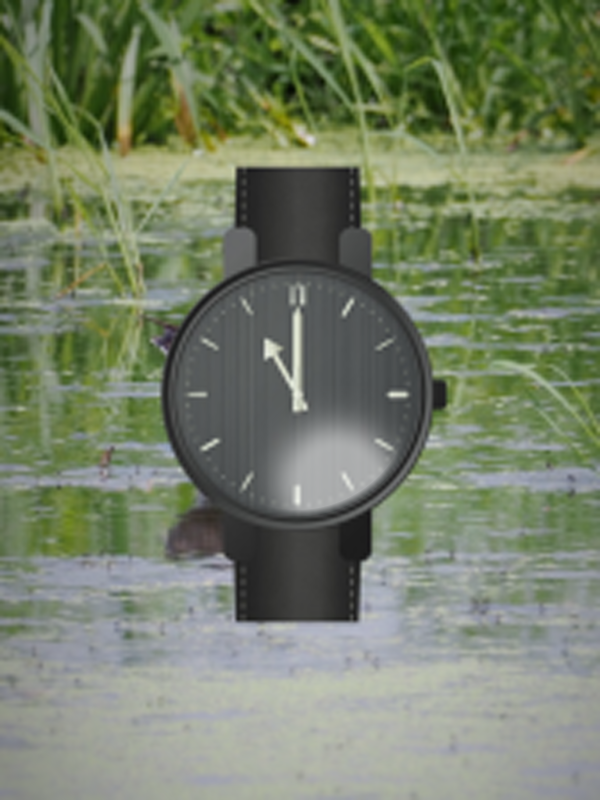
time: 11:00
